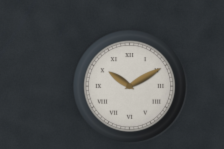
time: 10:10
